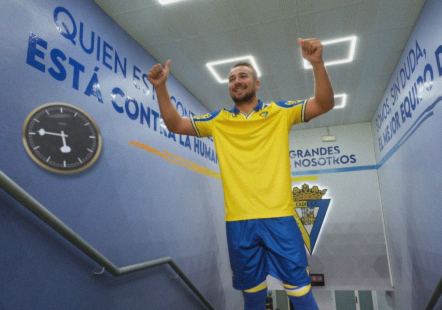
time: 5:46
